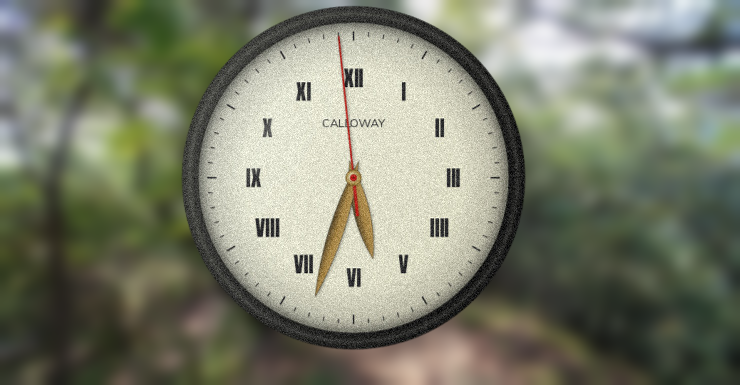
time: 5:32:59
